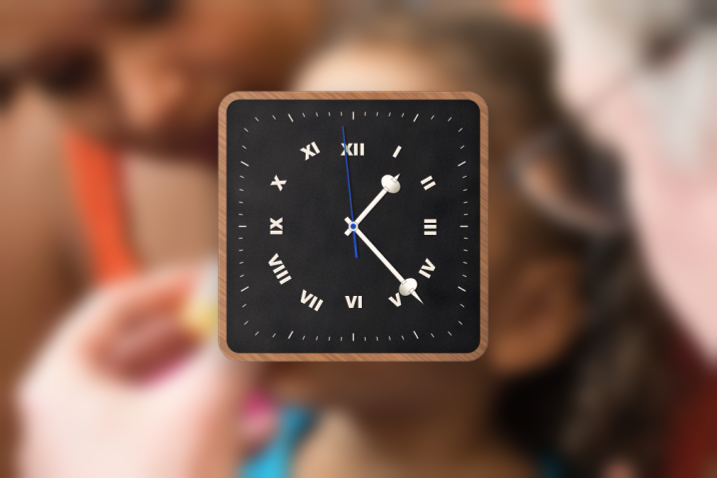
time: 1:22:59
